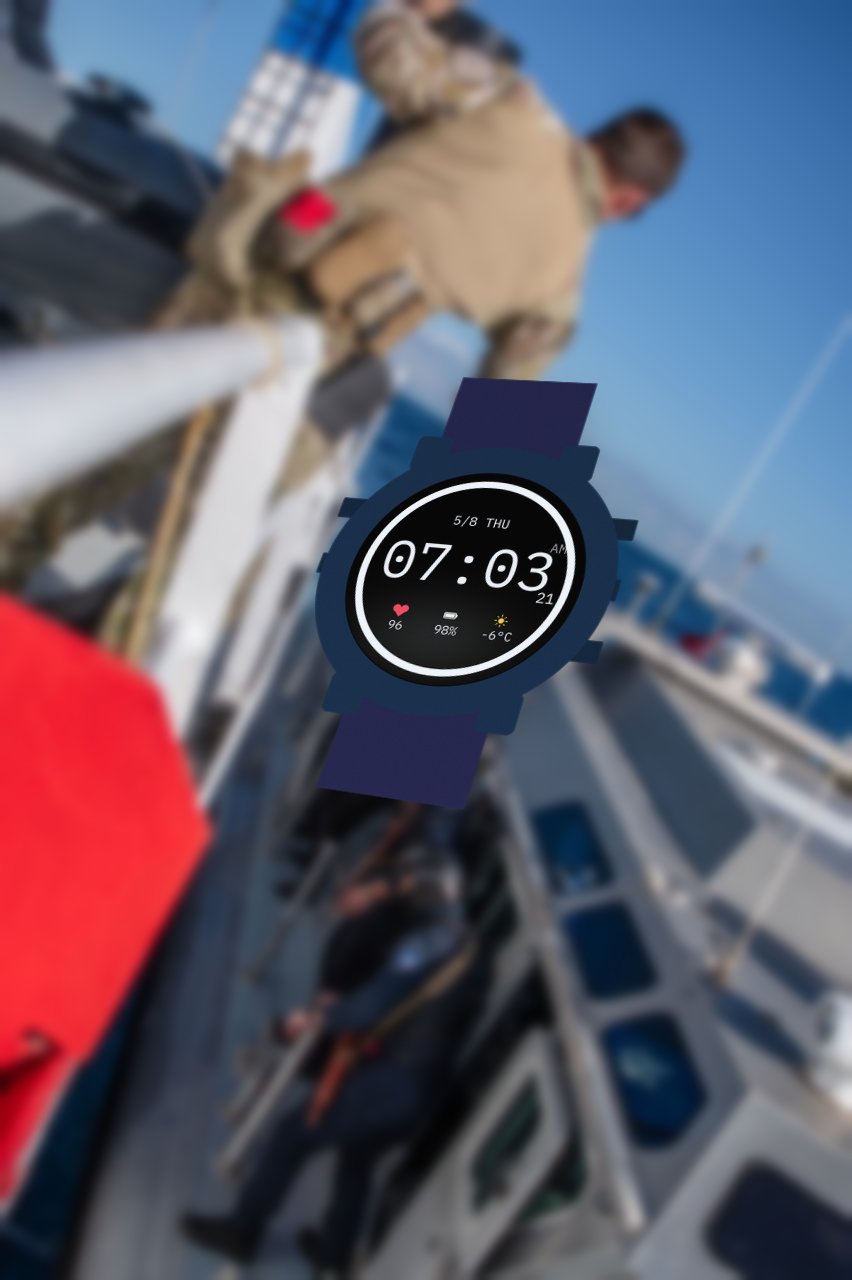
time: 7:03:21
